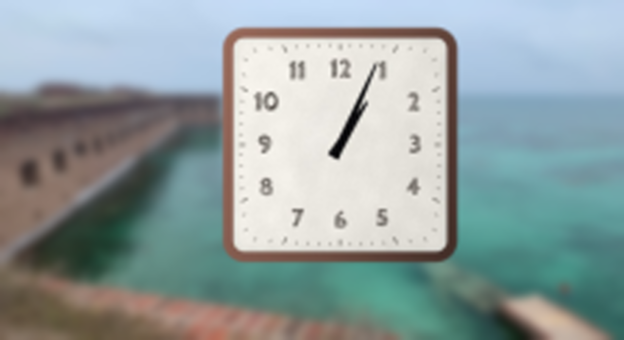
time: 1:04
